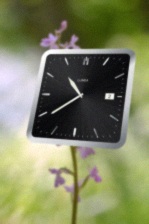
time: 10:39
